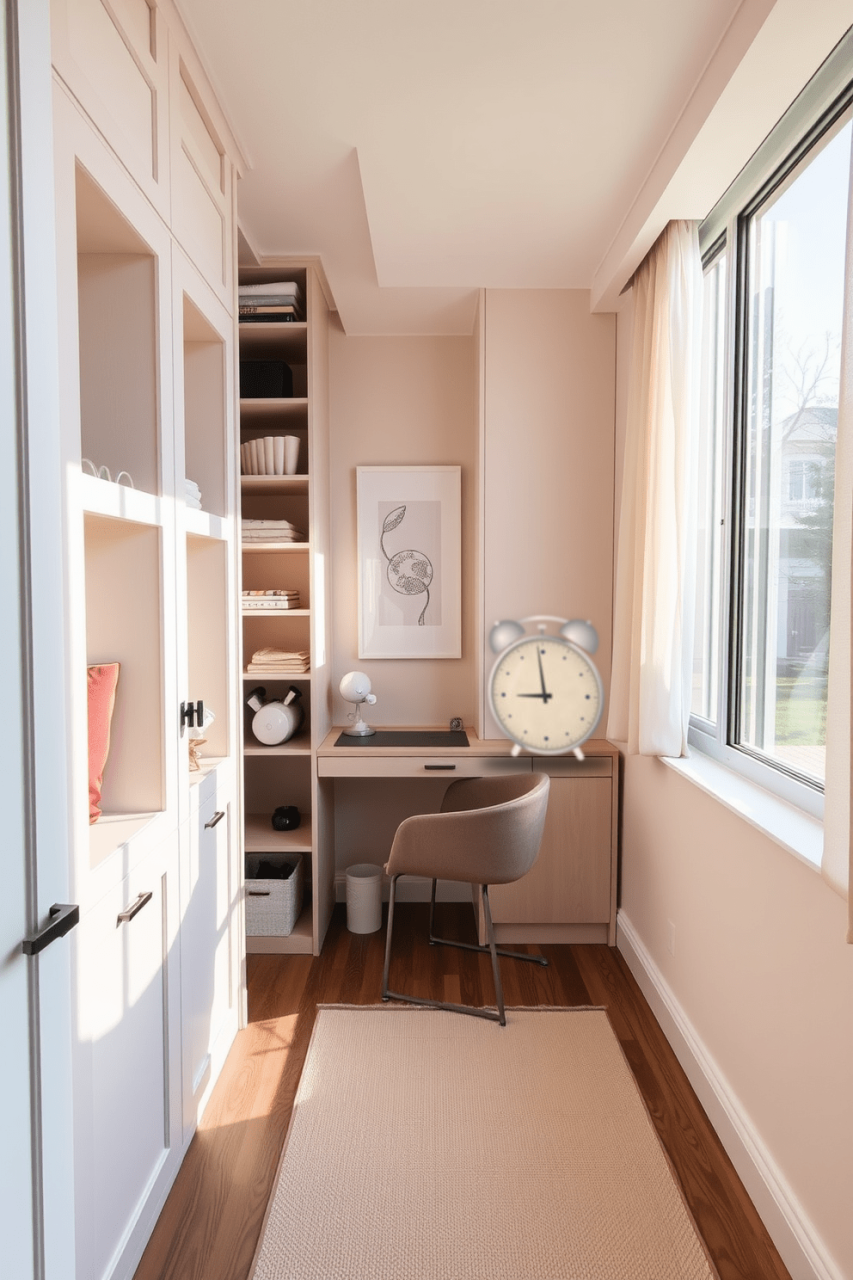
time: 8:59
